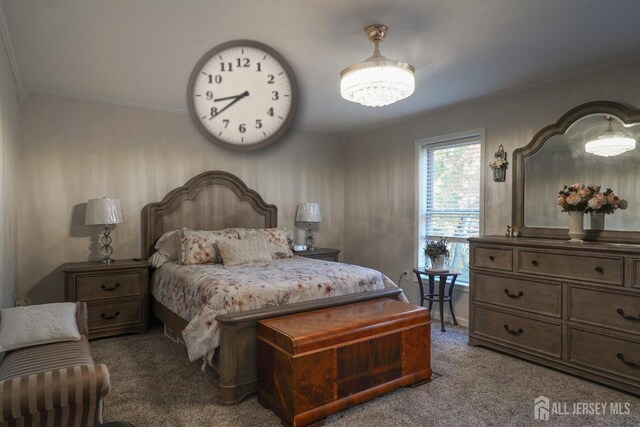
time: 8:39
